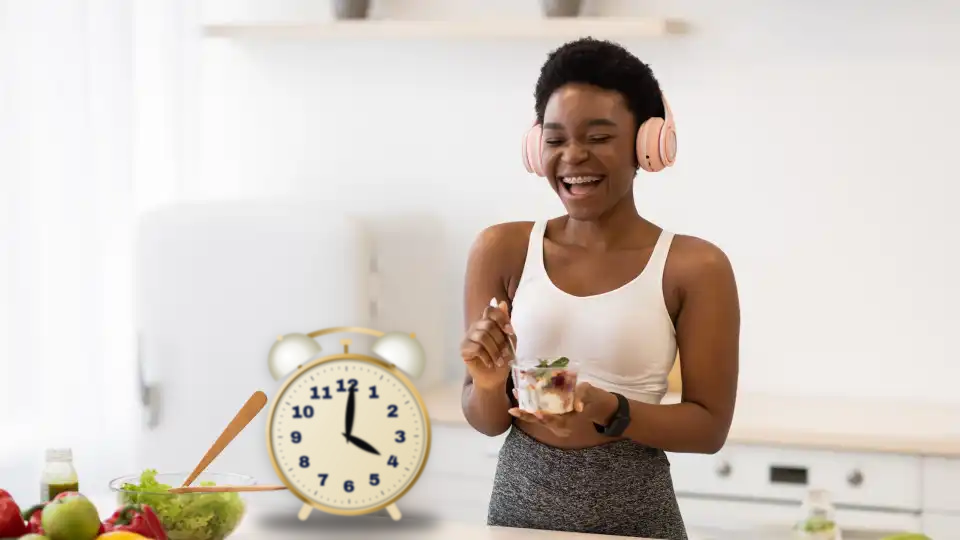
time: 4:01
